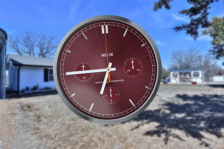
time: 6:45
